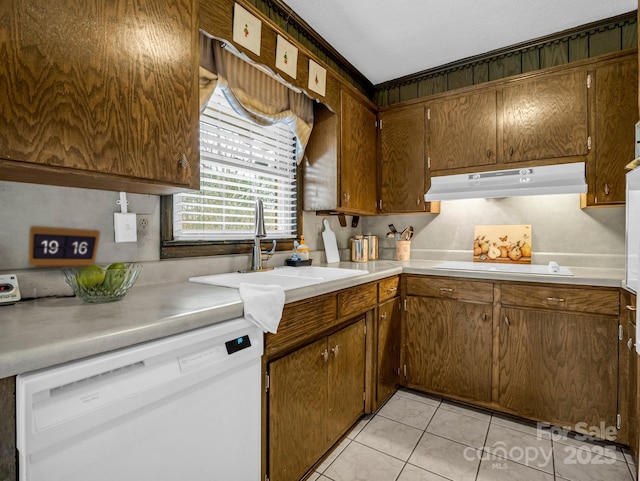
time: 19:16
